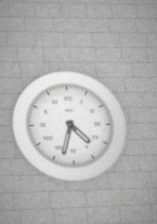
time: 4:33
